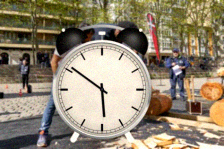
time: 5:51
